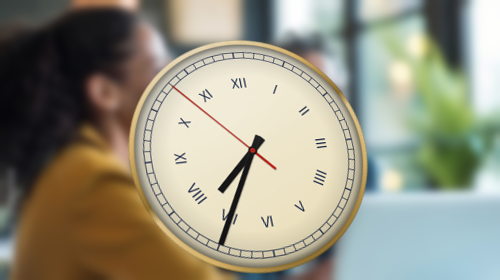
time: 7:34:53
